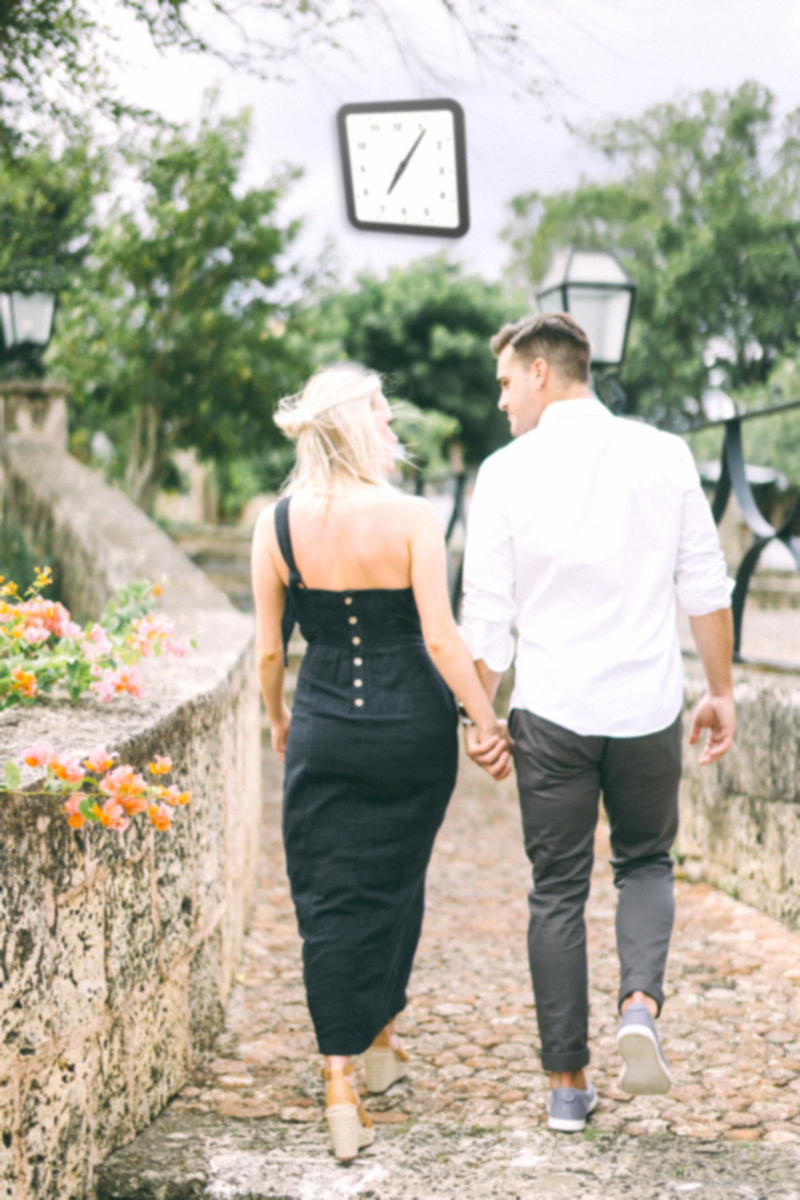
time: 7:06
